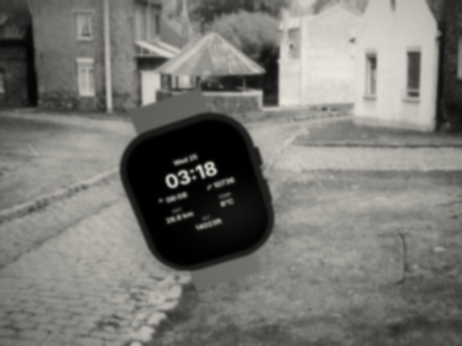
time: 3:18
